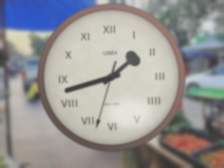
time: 1:42:33
